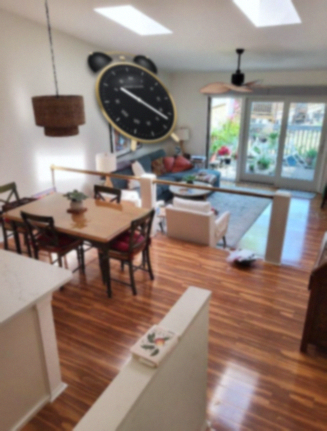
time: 10:22
